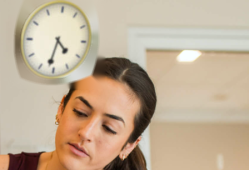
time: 4:32
